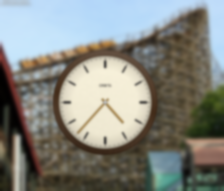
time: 4:37
